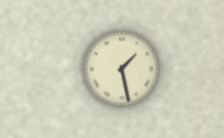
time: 1:28
